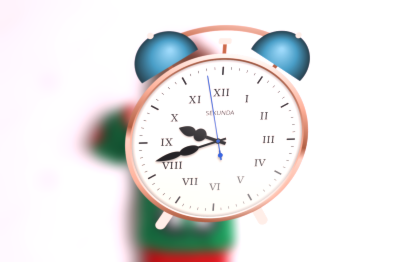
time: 9:41:58
